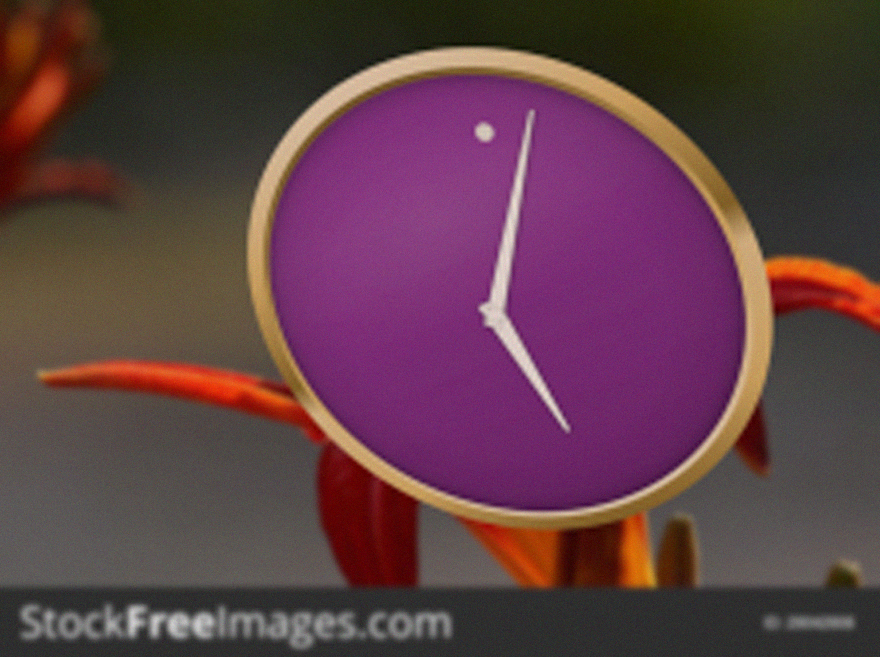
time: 5:02
